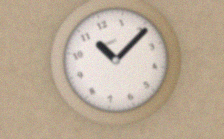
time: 11:11
